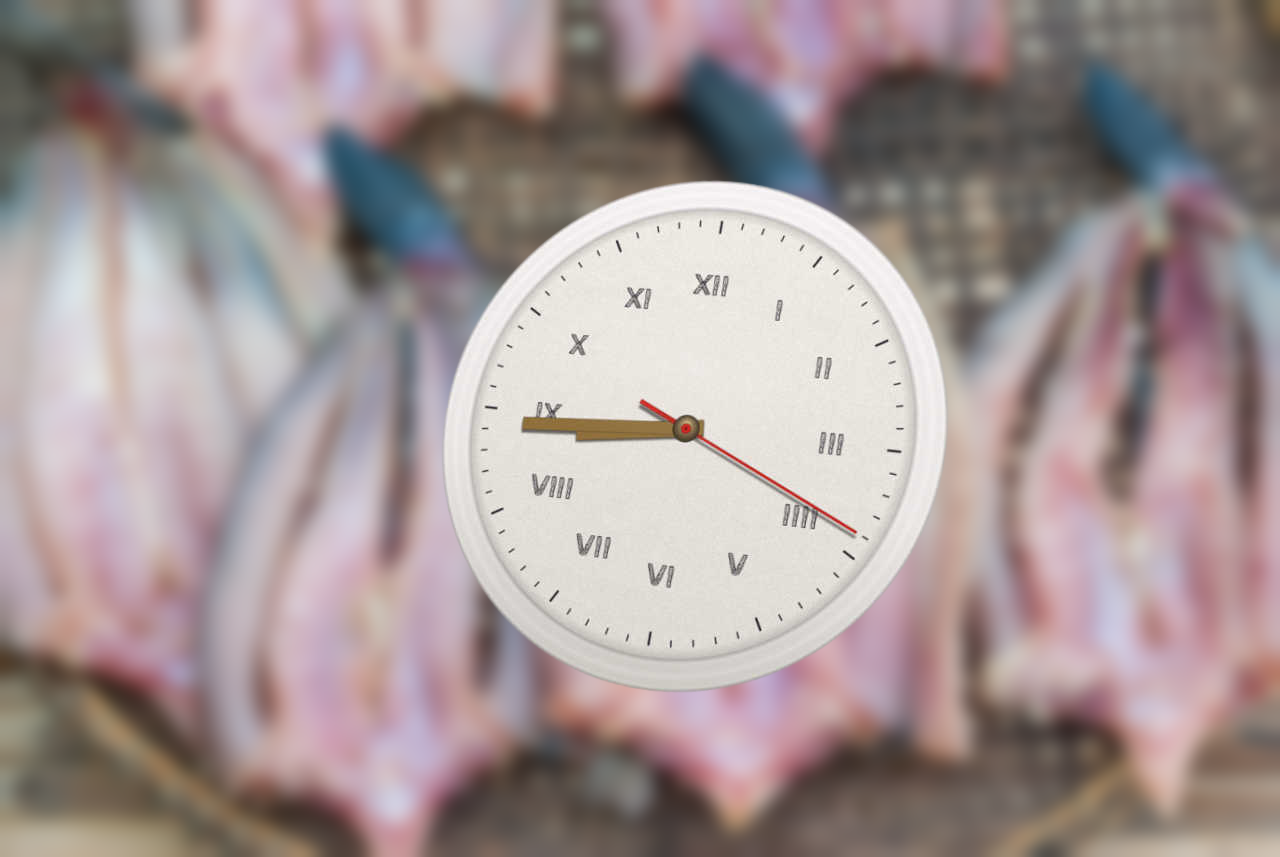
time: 8:44:19
